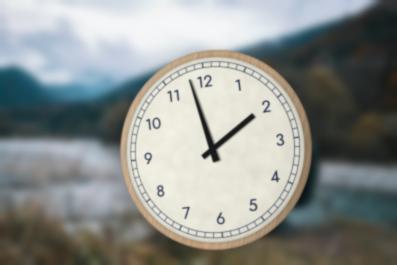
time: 1:58
